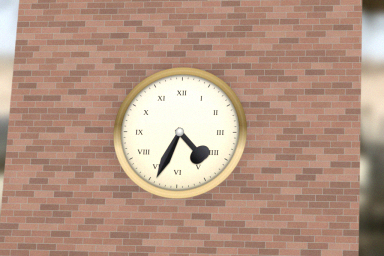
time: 4:34
